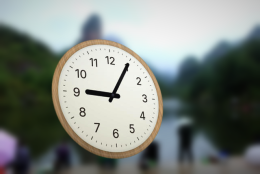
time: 9:05
